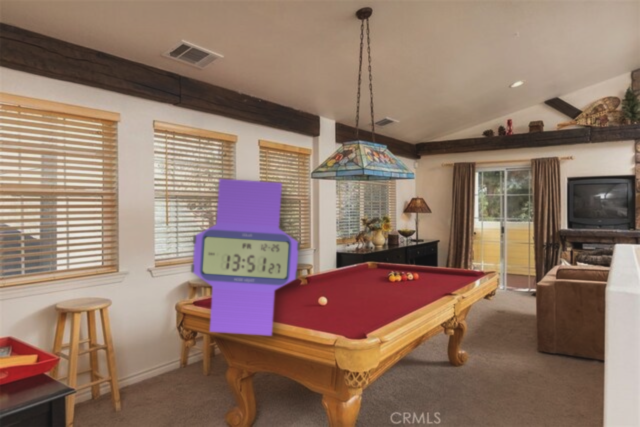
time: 13:51:27
